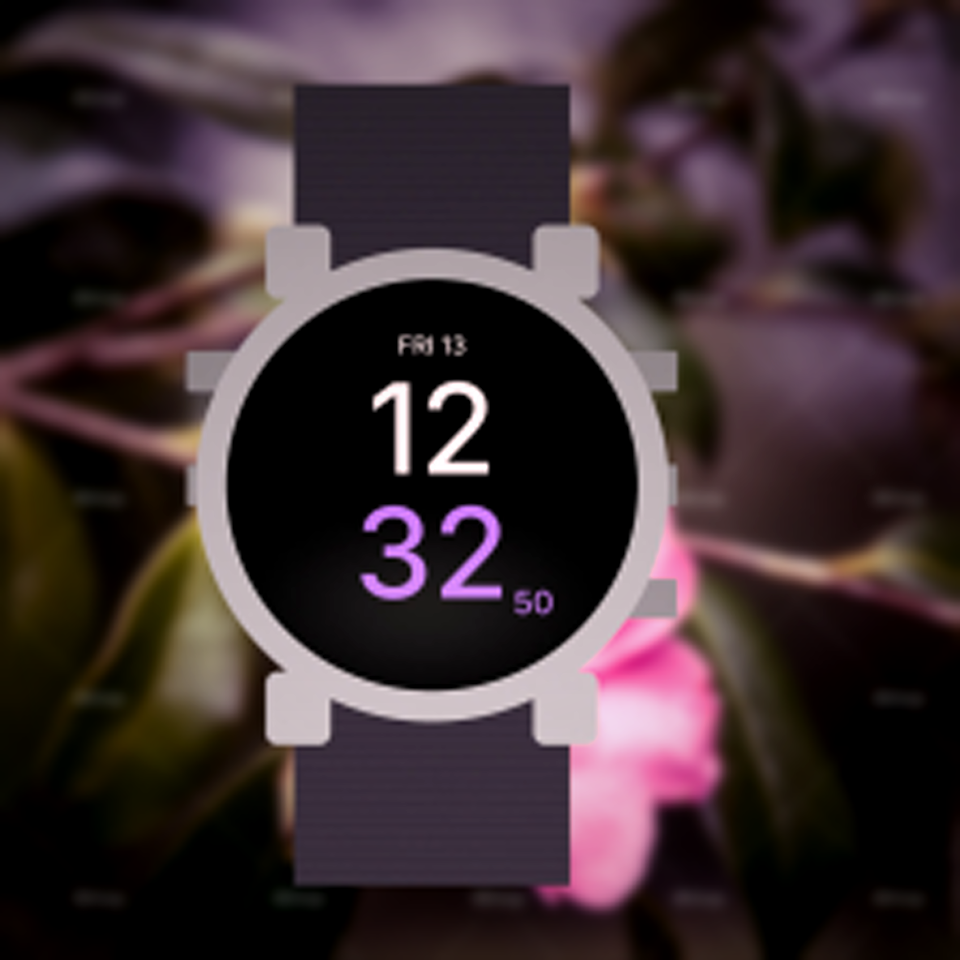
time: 12:32:50
